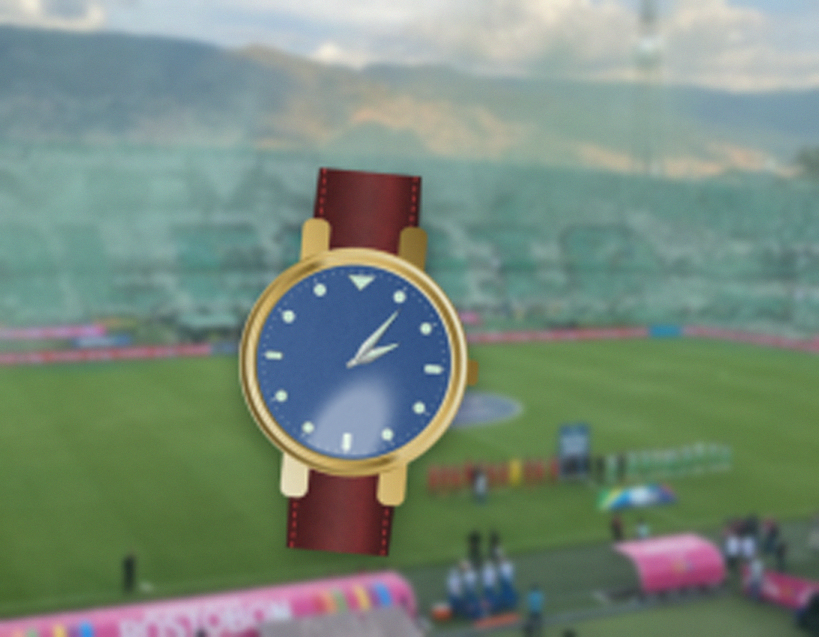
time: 2:06
